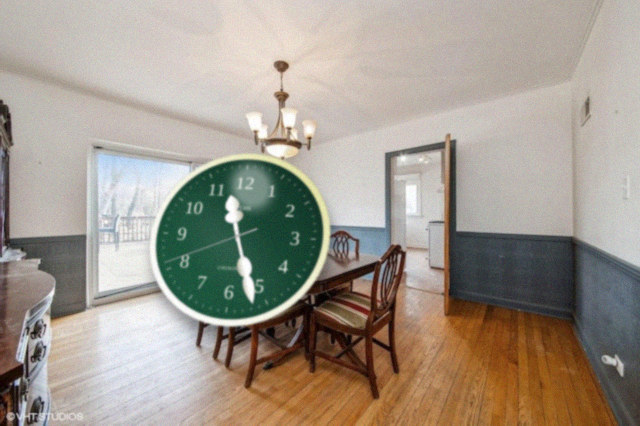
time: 11:26:41
